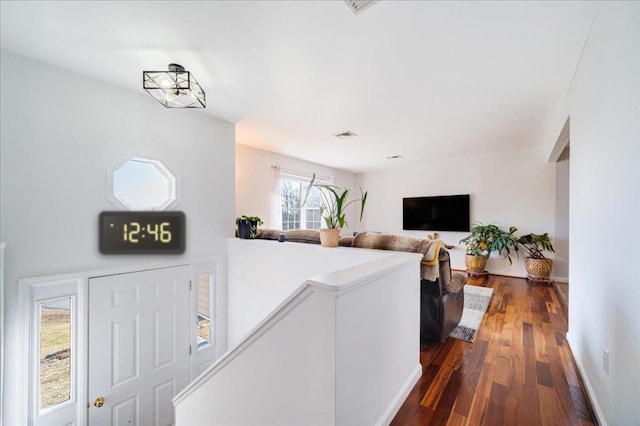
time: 12:46
